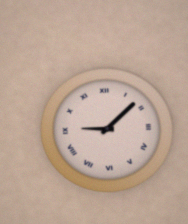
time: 9:08
